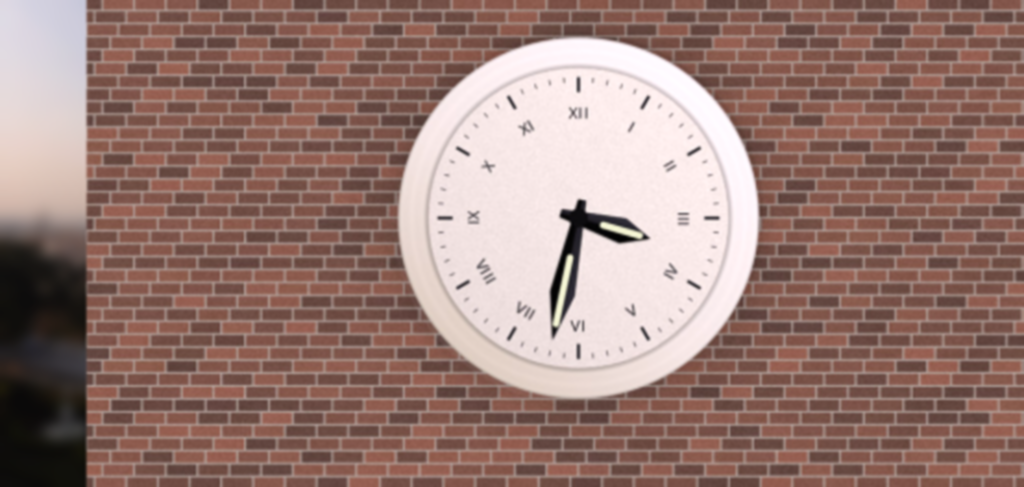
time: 3:32
